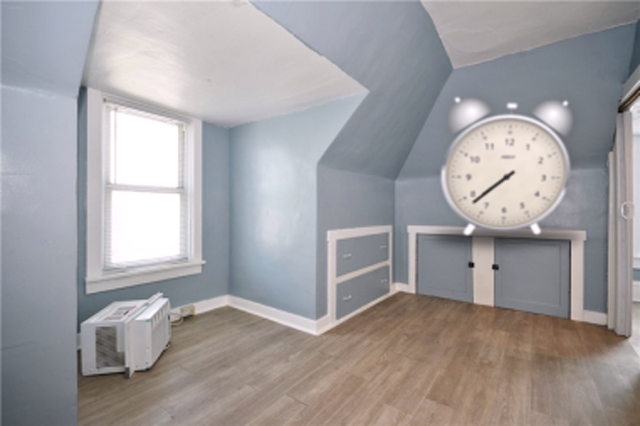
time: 7:38
